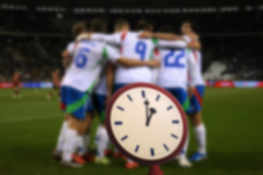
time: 1:01
